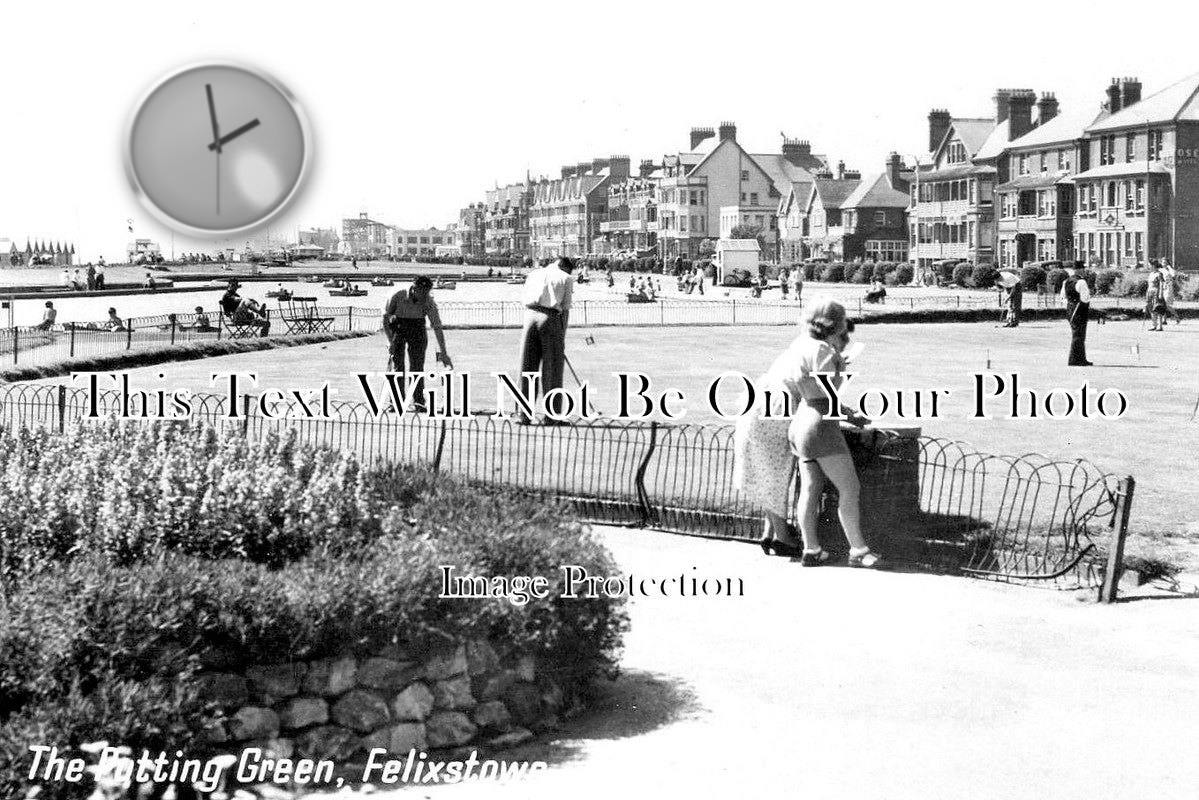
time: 1:58:30
